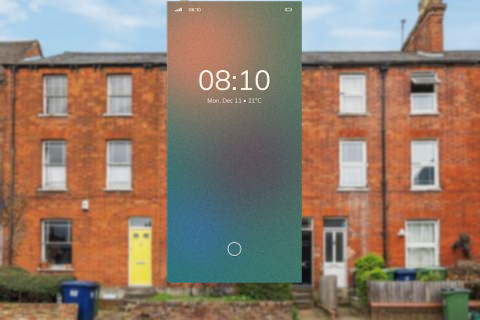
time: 8:10
